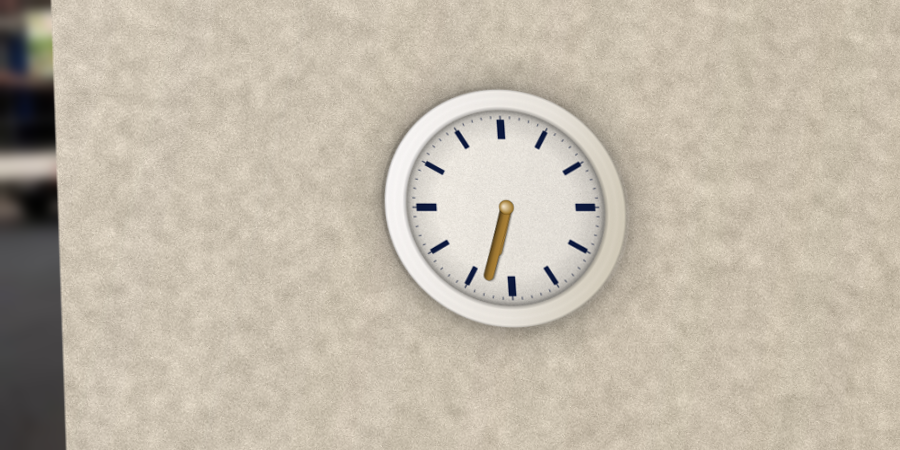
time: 6:33
